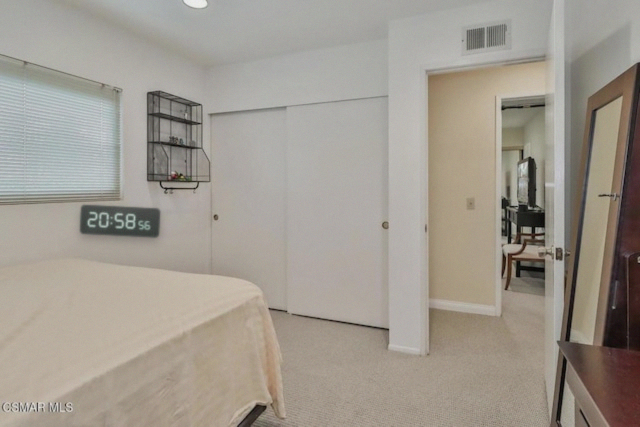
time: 20:58
